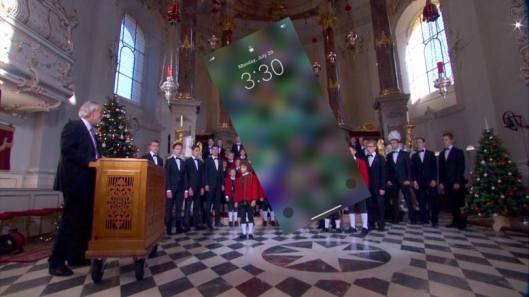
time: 3:30
